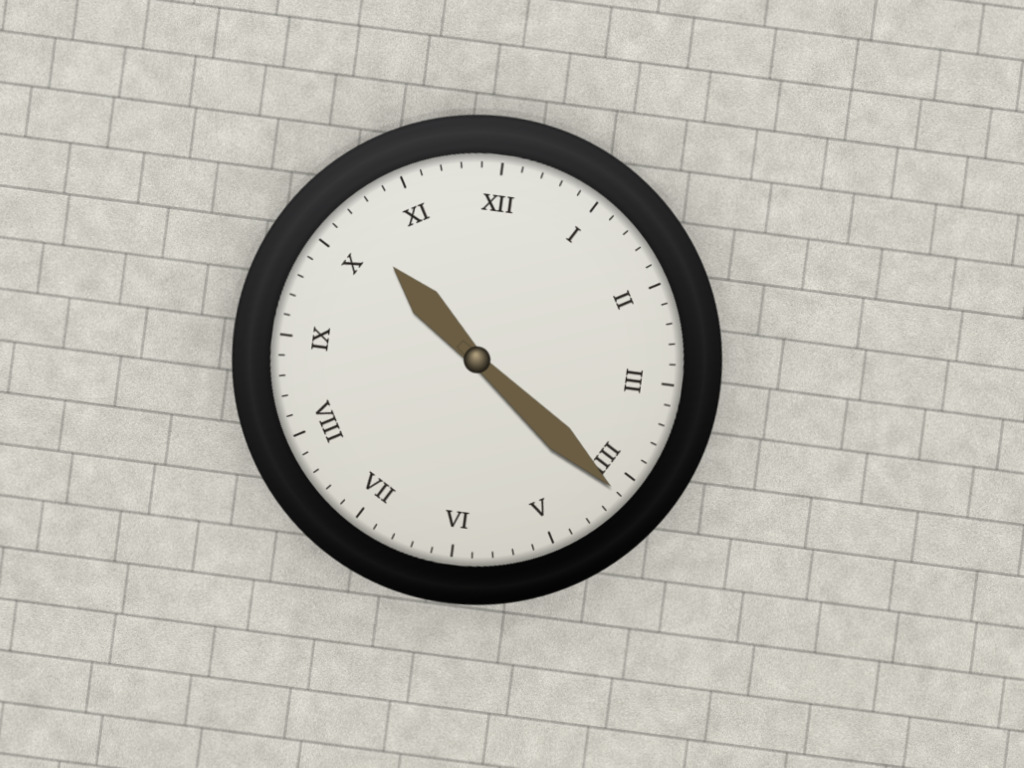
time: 10:21
